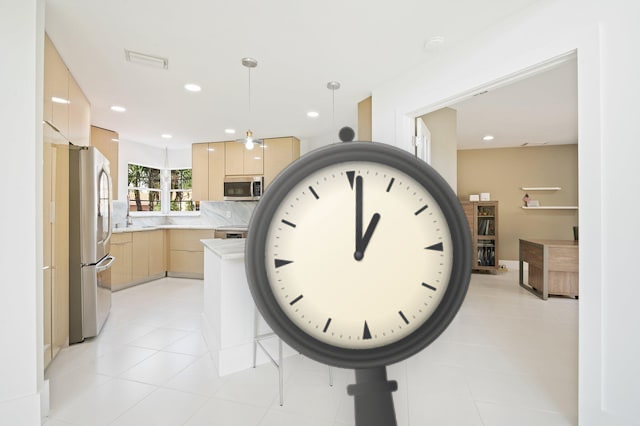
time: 1:01
